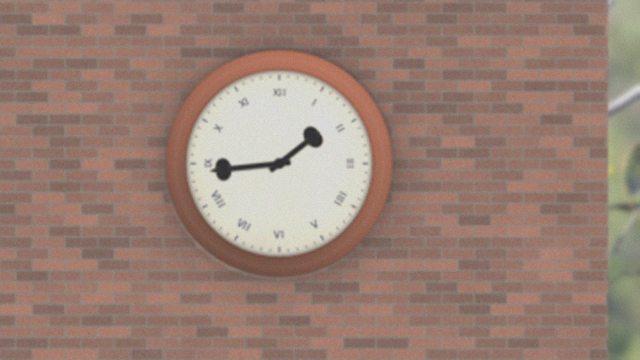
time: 1:44
